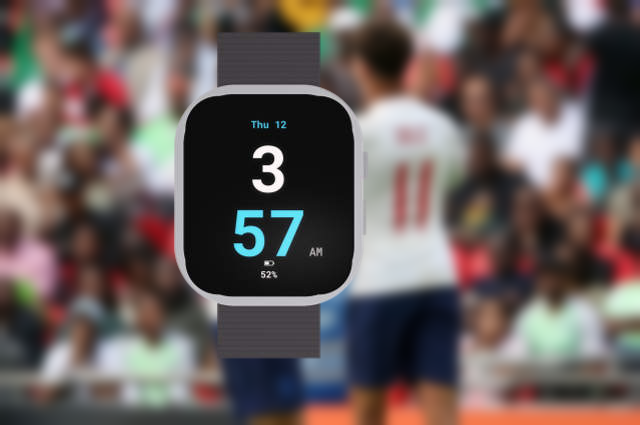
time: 3:57
